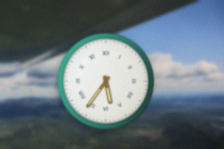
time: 5:36
